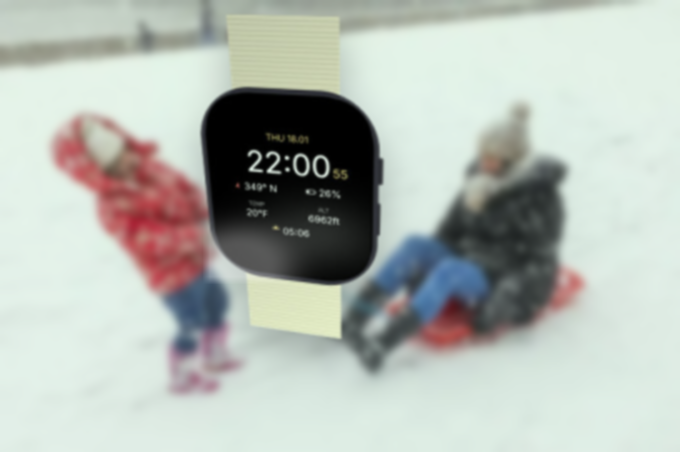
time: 22:00
